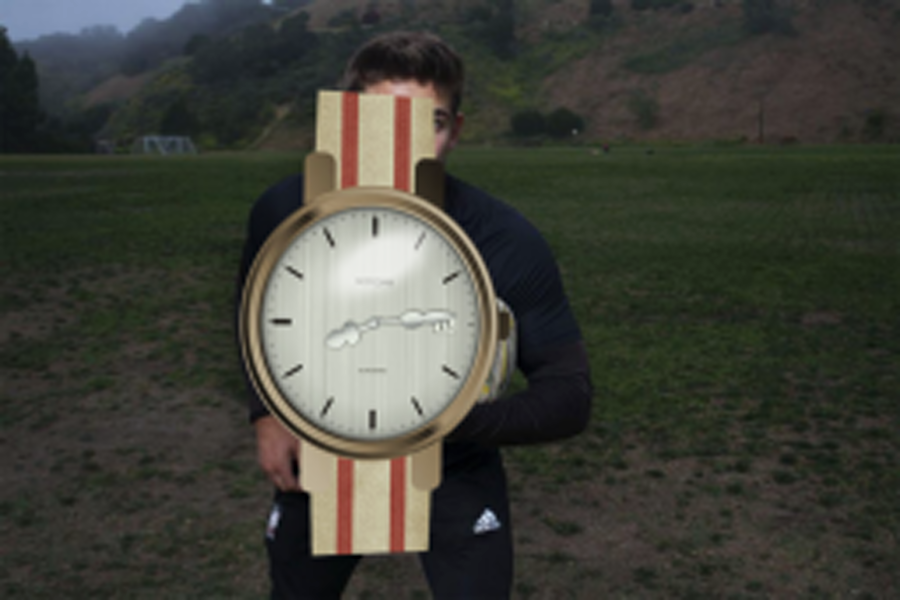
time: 8:14
